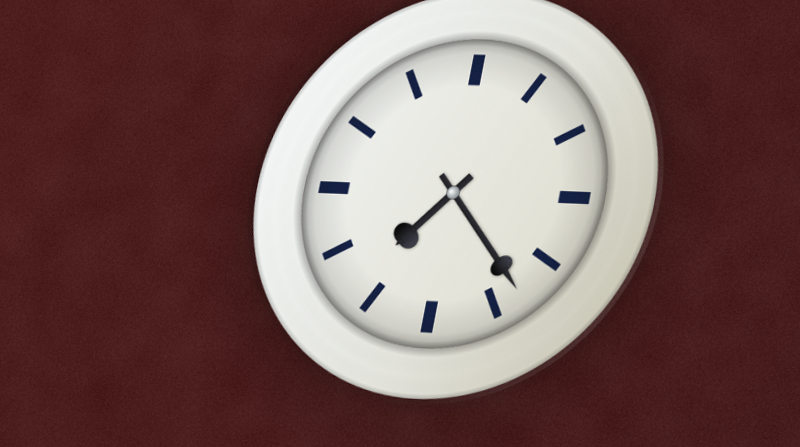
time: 7:23
